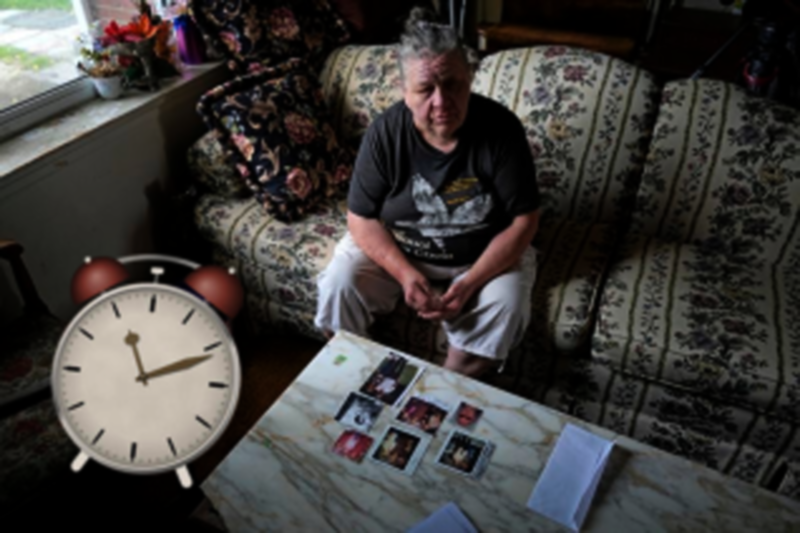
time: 11:11
